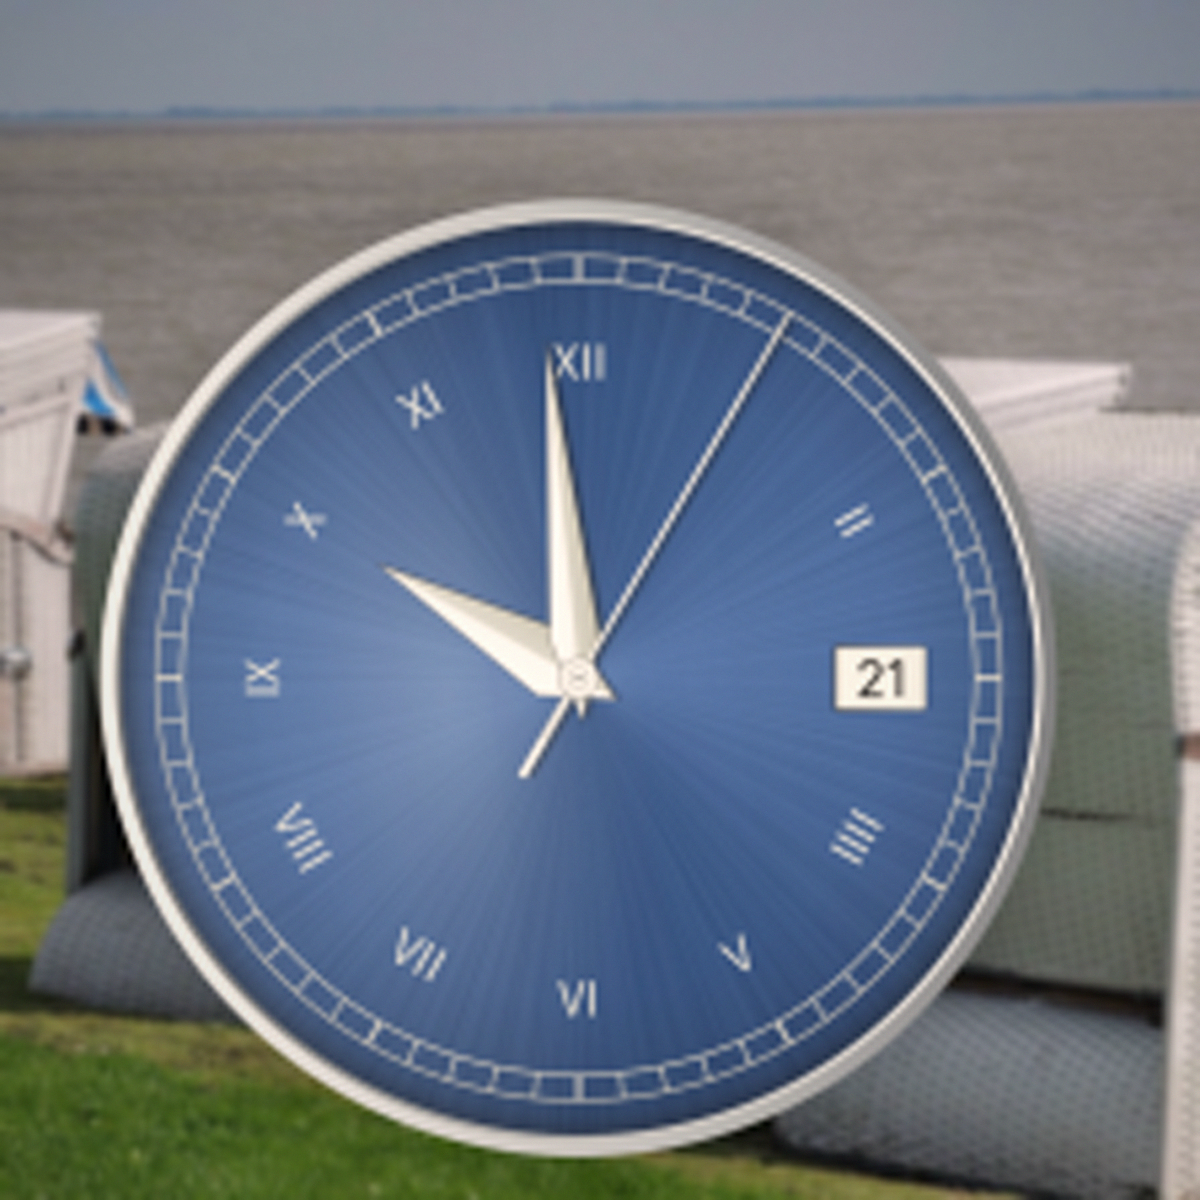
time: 9:59:05
